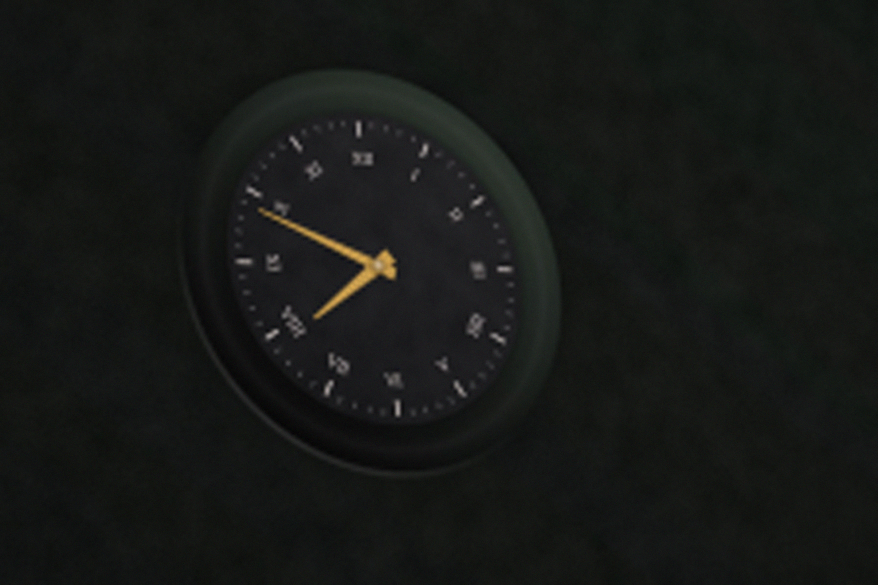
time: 7:49
